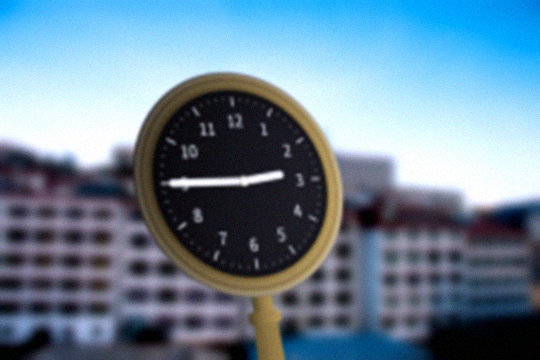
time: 2:45
